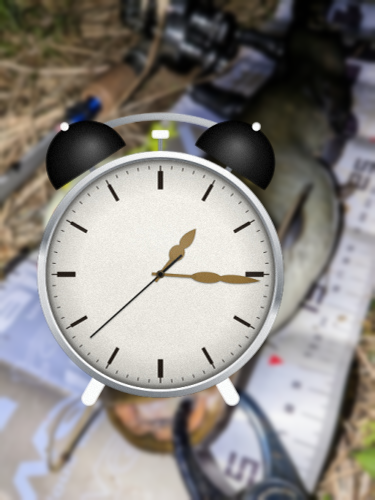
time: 1:15:38
